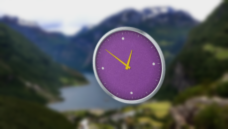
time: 12:52
